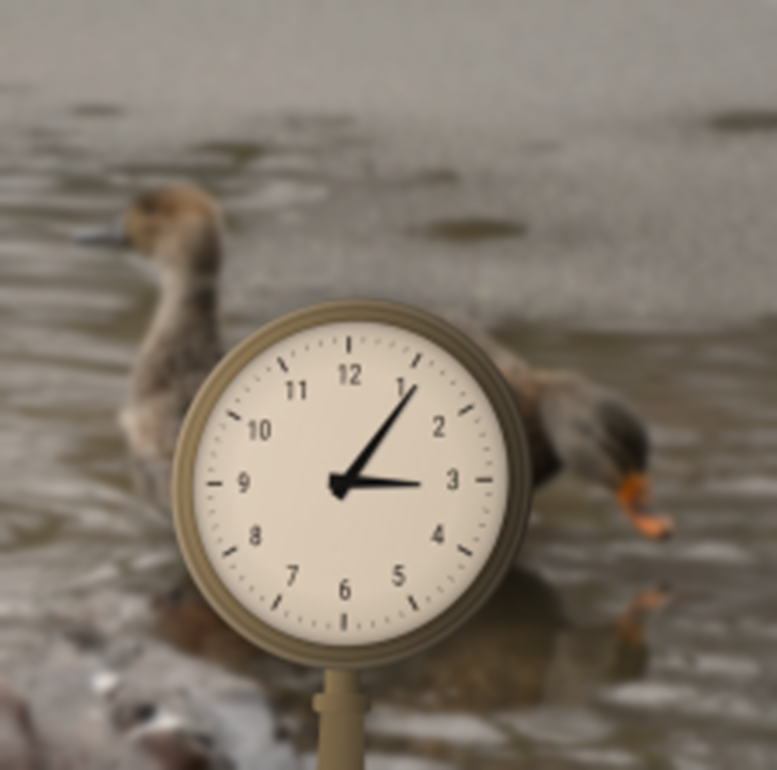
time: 3:06
